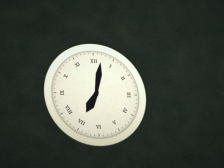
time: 7:02
